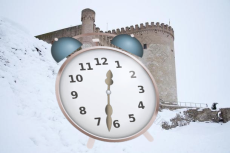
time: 12:32
